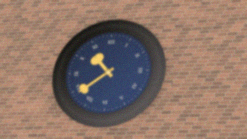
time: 10:39
